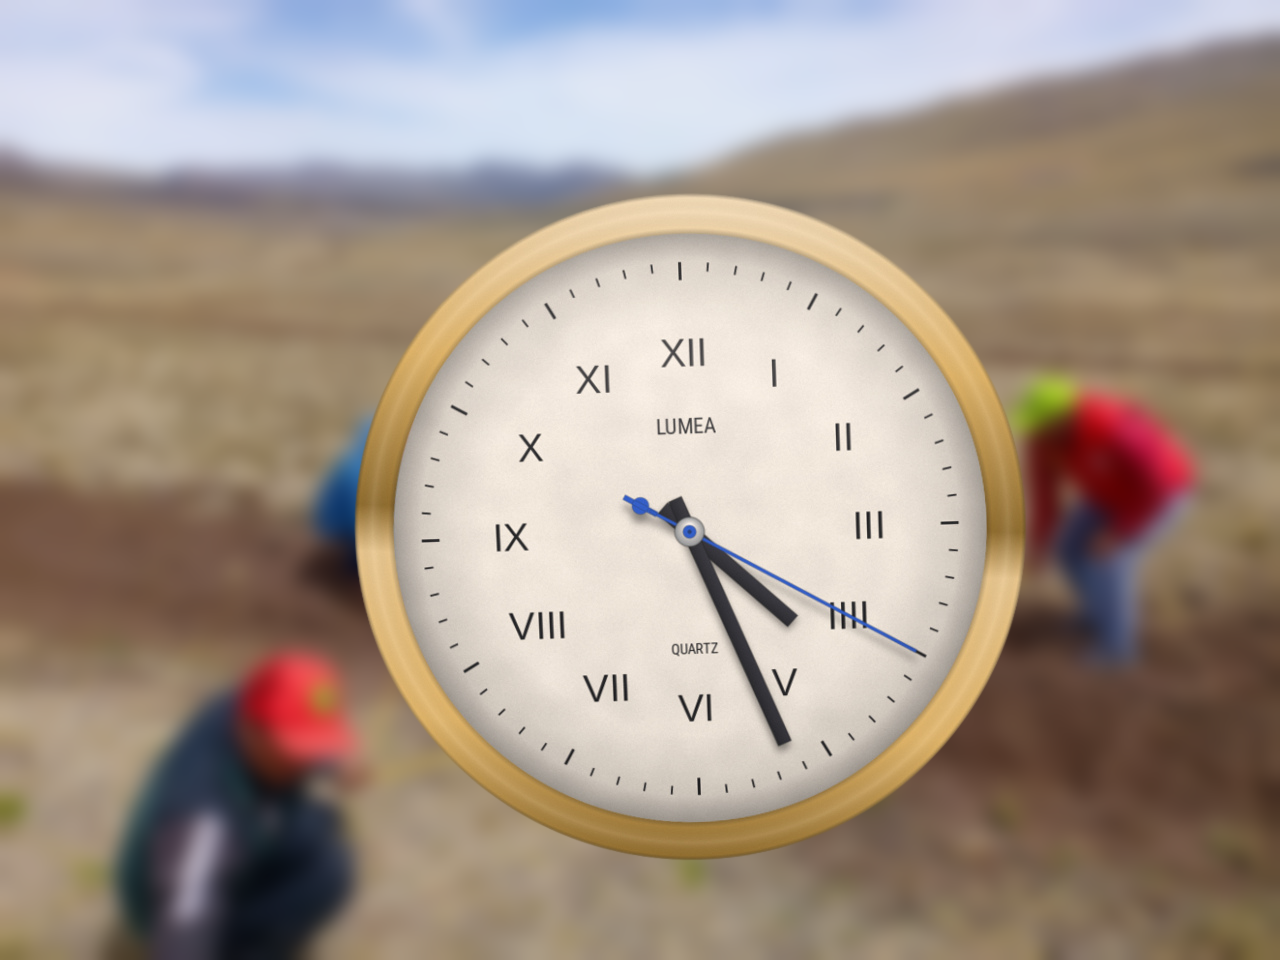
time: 4:26:20
